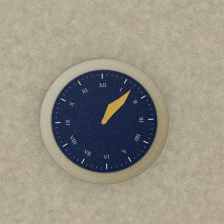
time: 1:07
